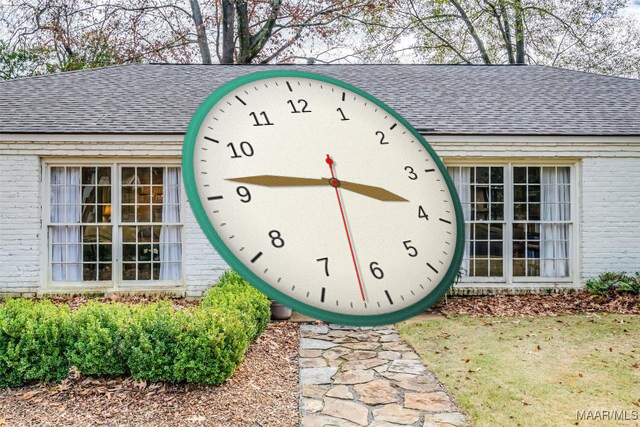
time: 3:46:32
